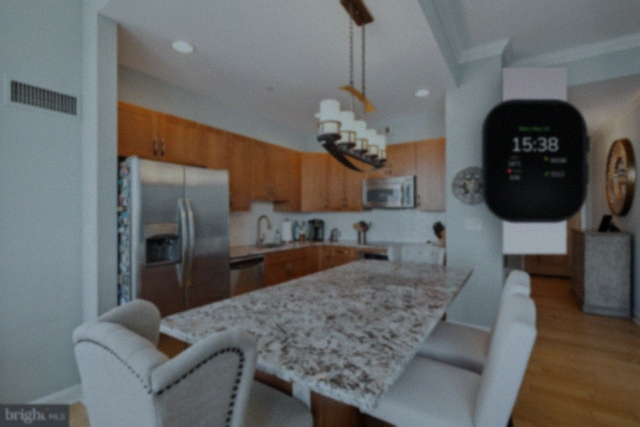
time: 15:38
